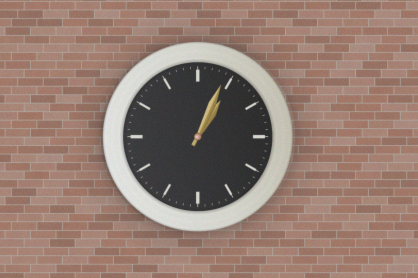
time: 1:04
